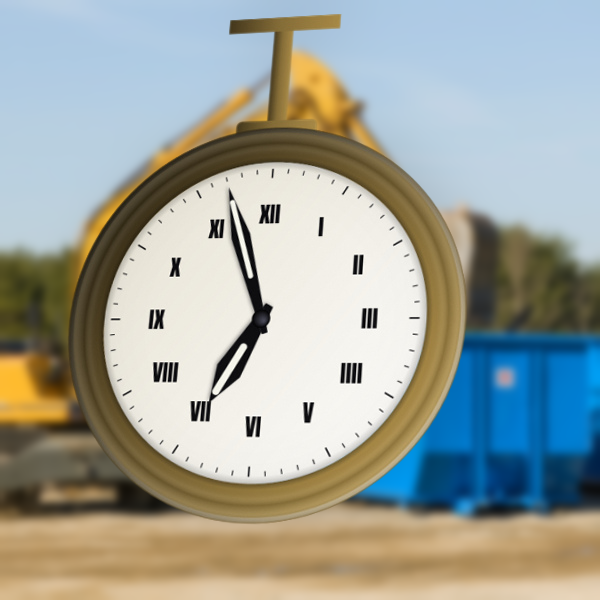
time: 6:57
